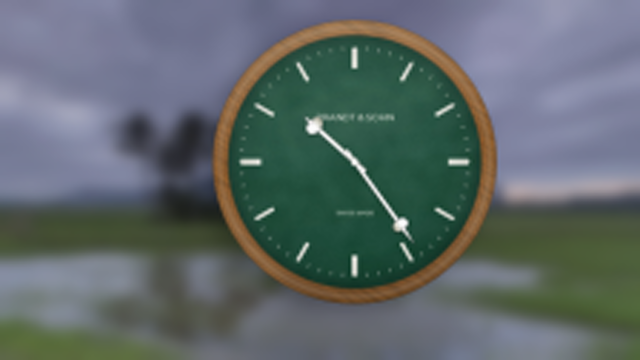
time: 10:24
